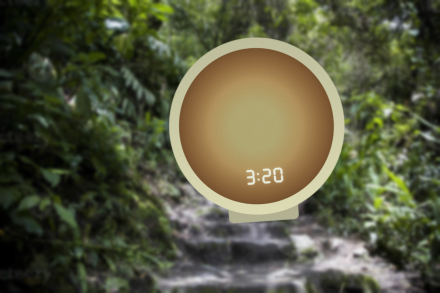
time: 3:20
